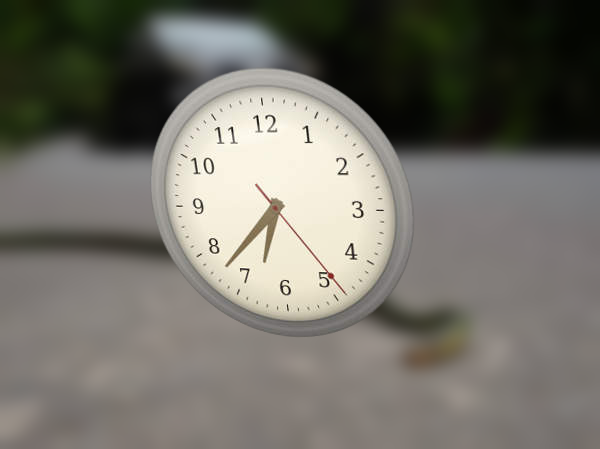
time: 6:37:24
